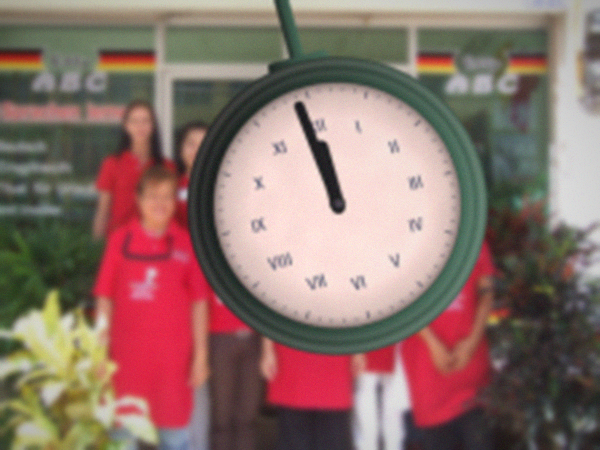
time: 11:59
